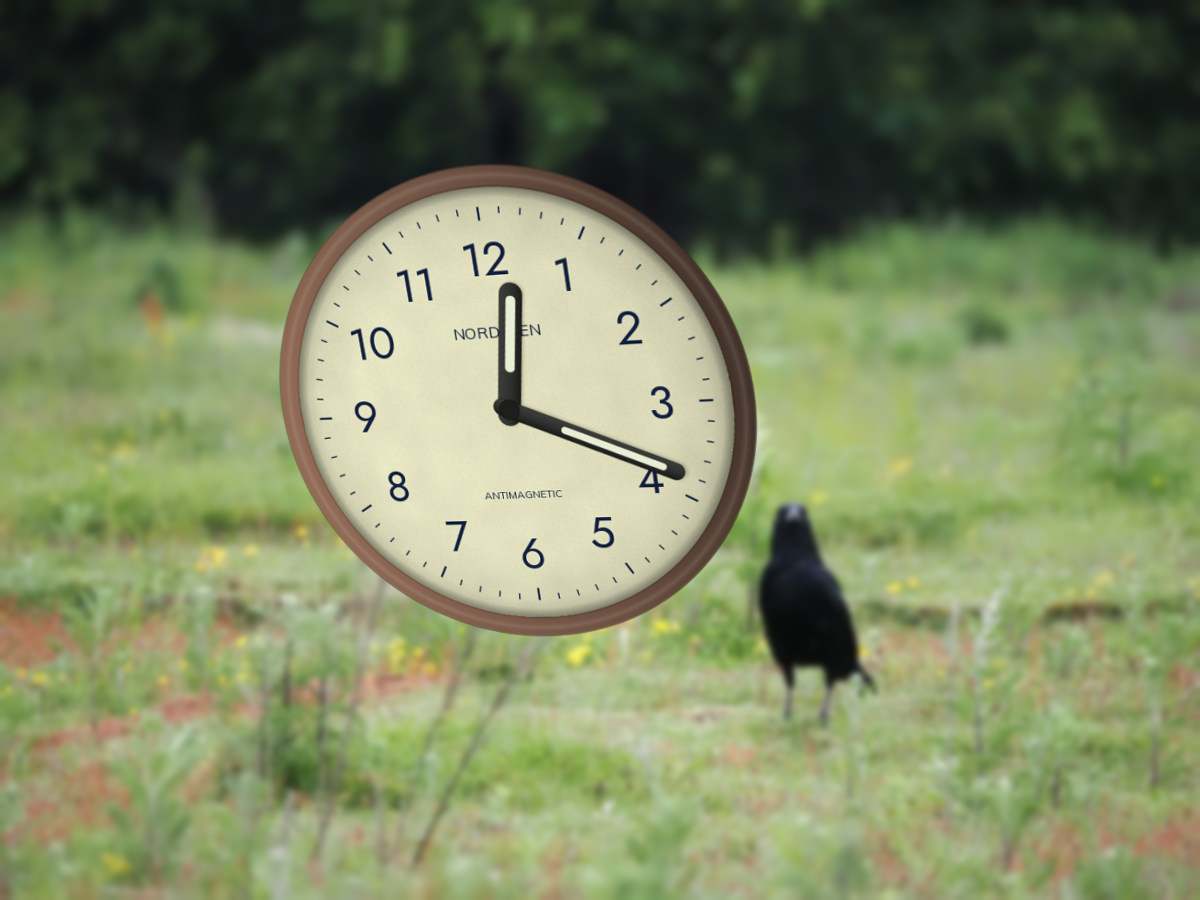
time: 12:19
